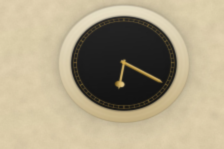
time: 6:20
